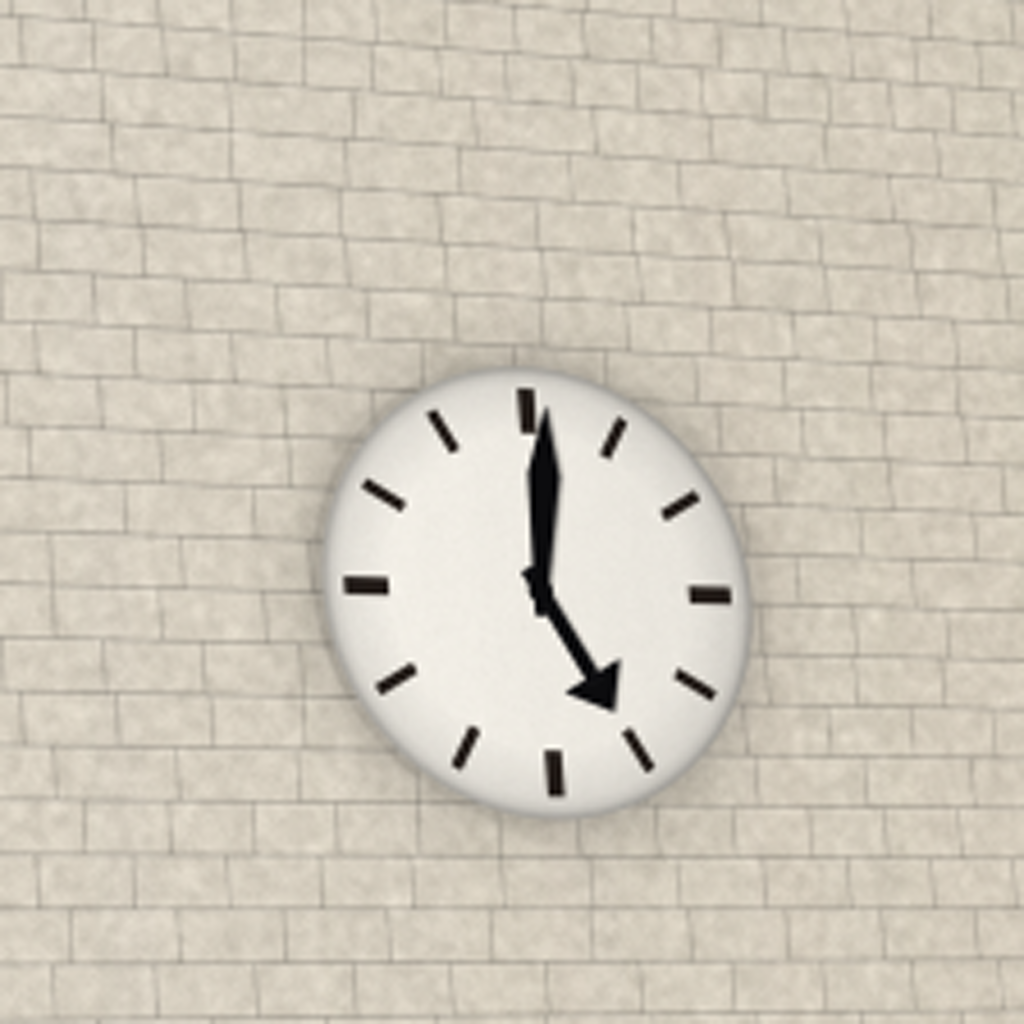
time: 5:01
